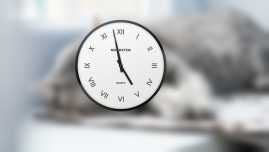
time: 4:58
